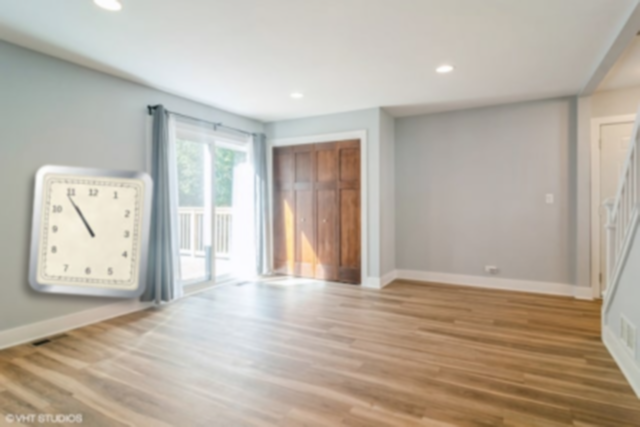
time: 10:54
